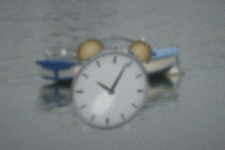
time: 10:04
